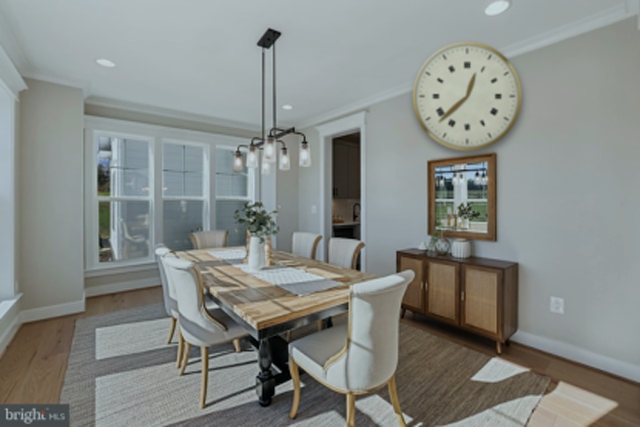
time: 12:38
